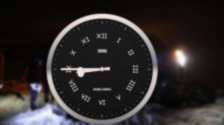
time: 8:45
